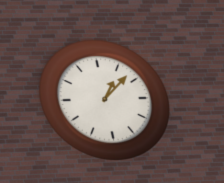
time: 1:08
